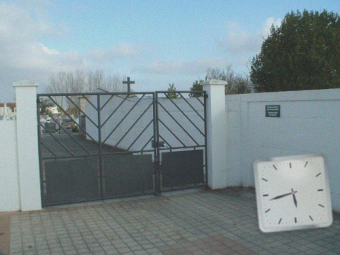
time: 5:43
